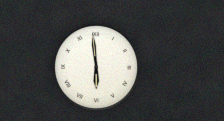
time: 5:59
